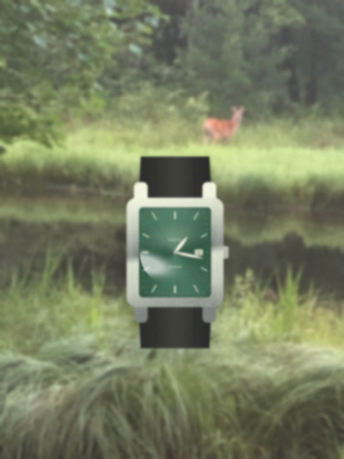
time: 1:17
